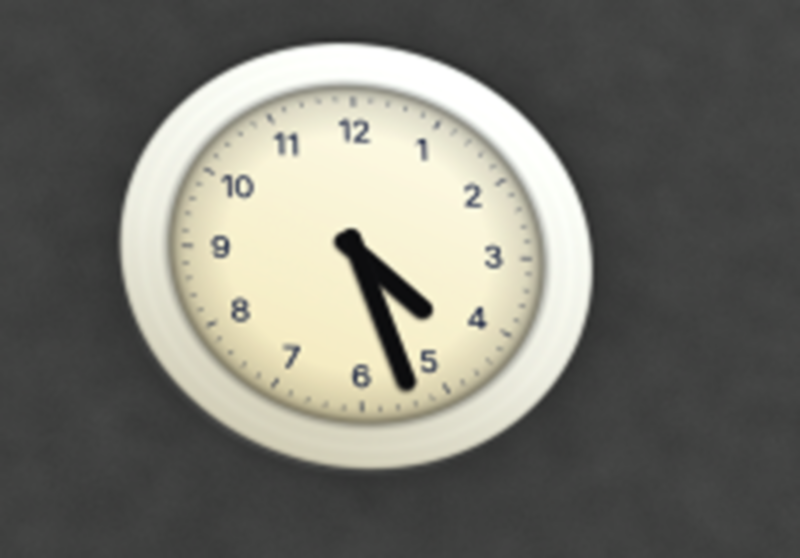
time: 4:27
